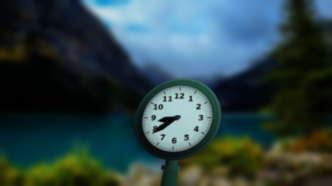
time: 8:39
